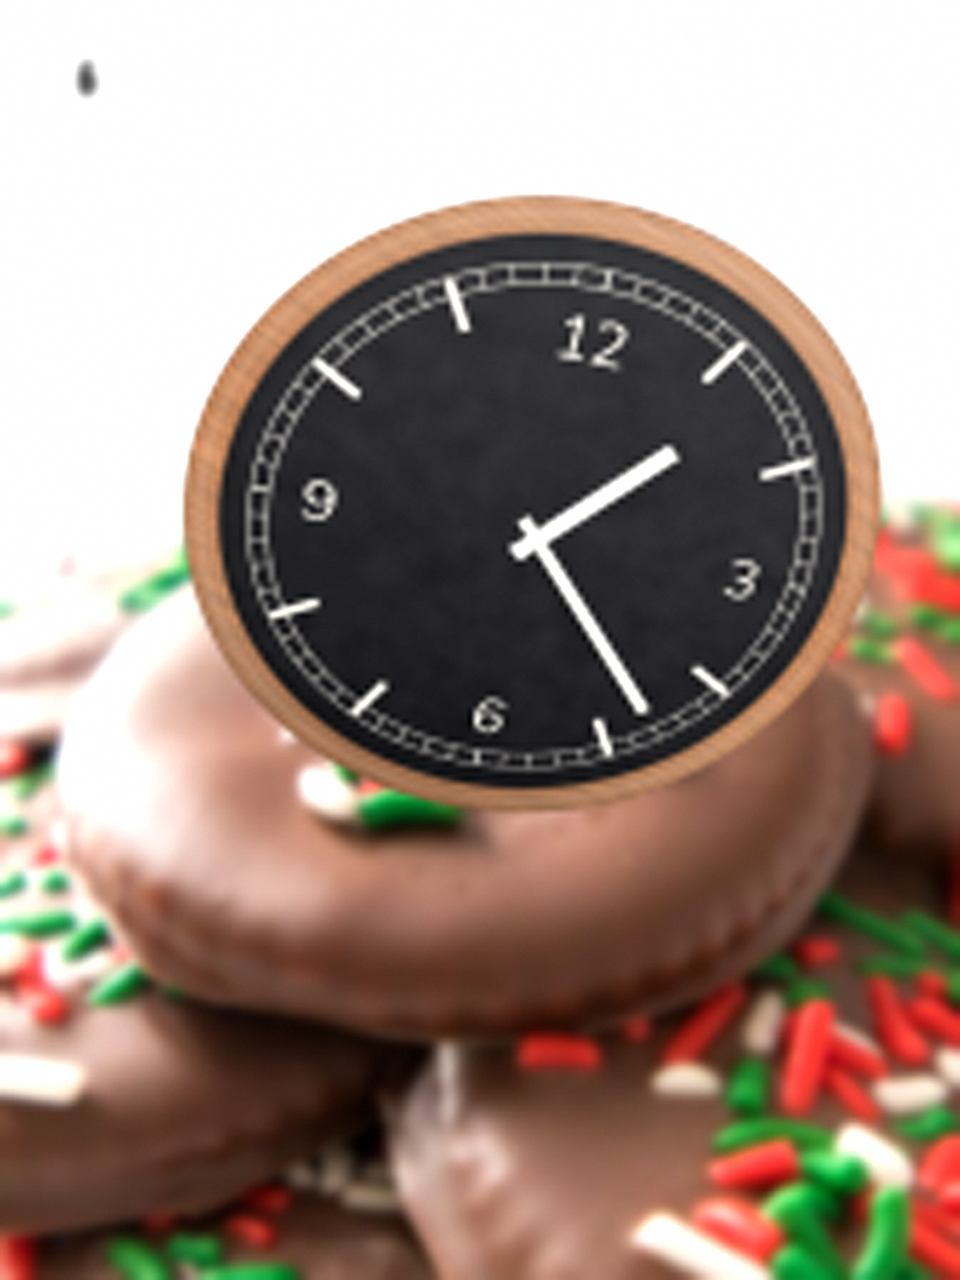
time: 1:23
